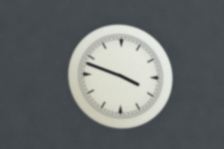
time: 3:48
